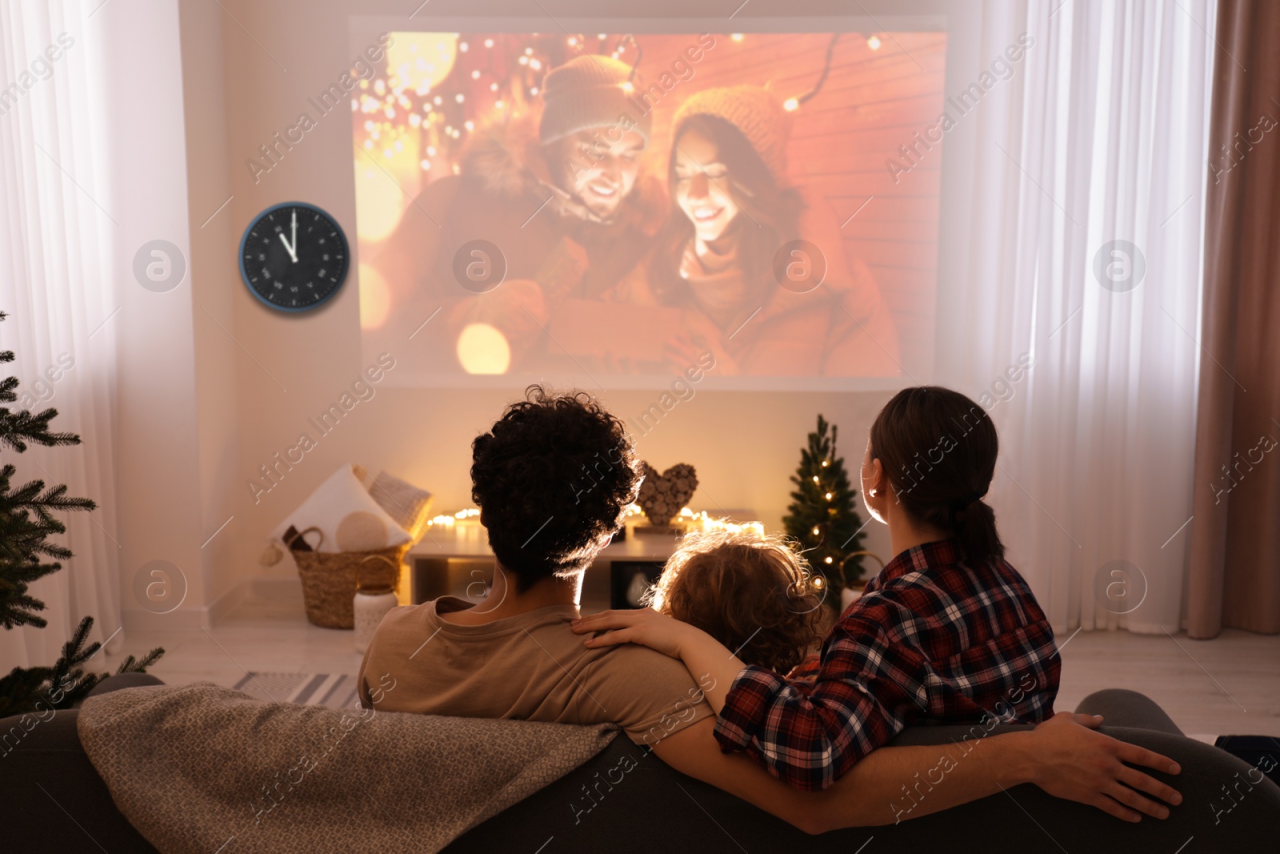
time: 11:00
